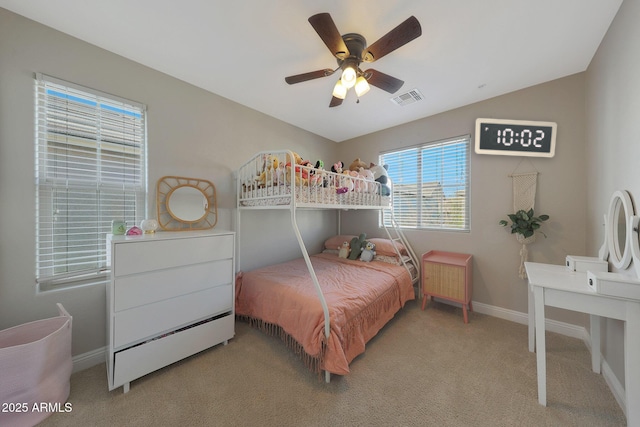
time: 10:02
